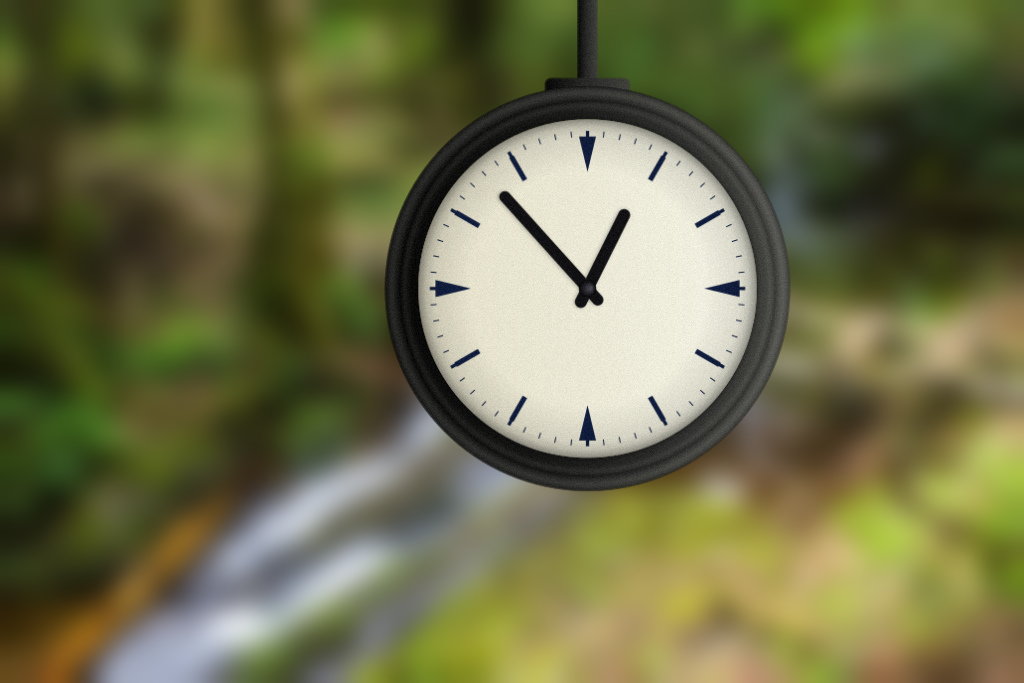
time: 12:53
